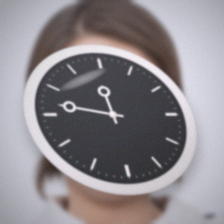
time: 11:47
